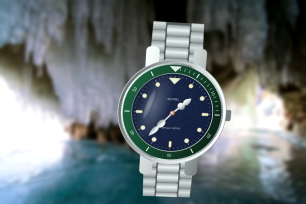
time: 1:37
